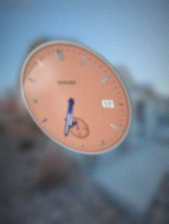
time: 6:34
